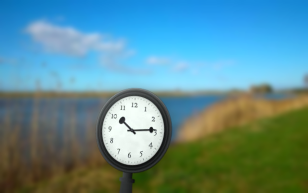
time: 10:14
